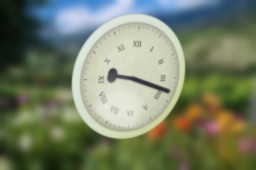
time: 9:18
